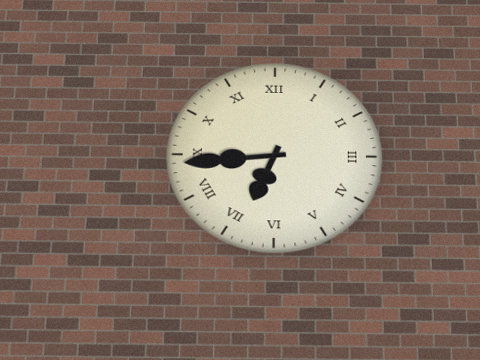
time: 6:44
